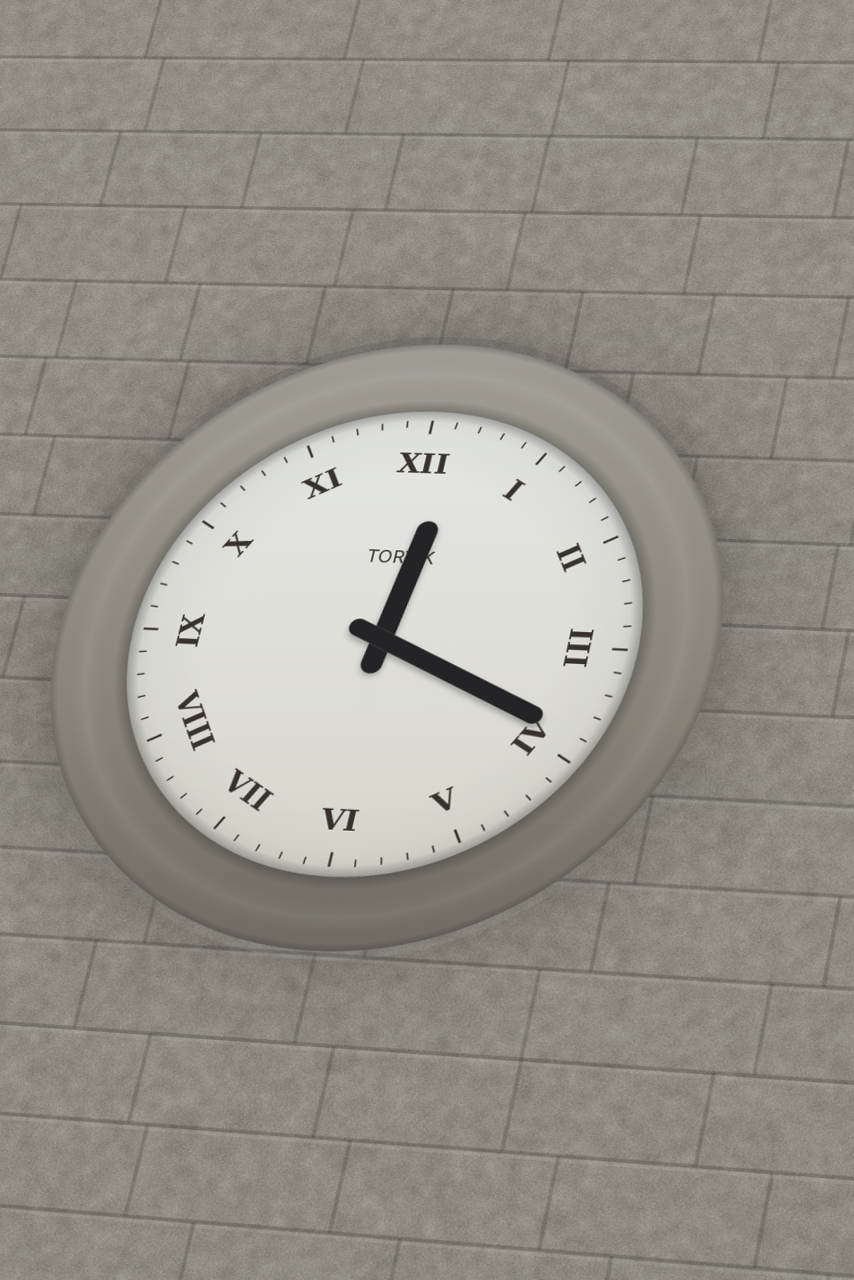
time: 12:19
